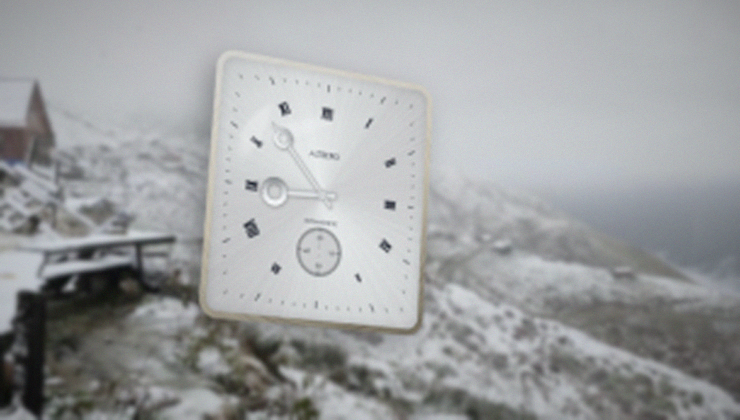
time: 8:53
